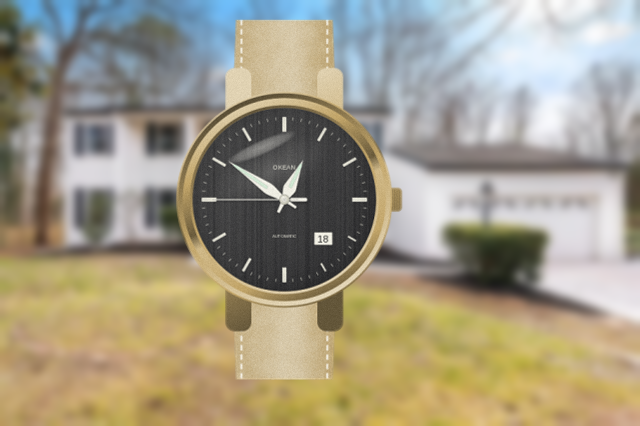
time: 12:50:45
